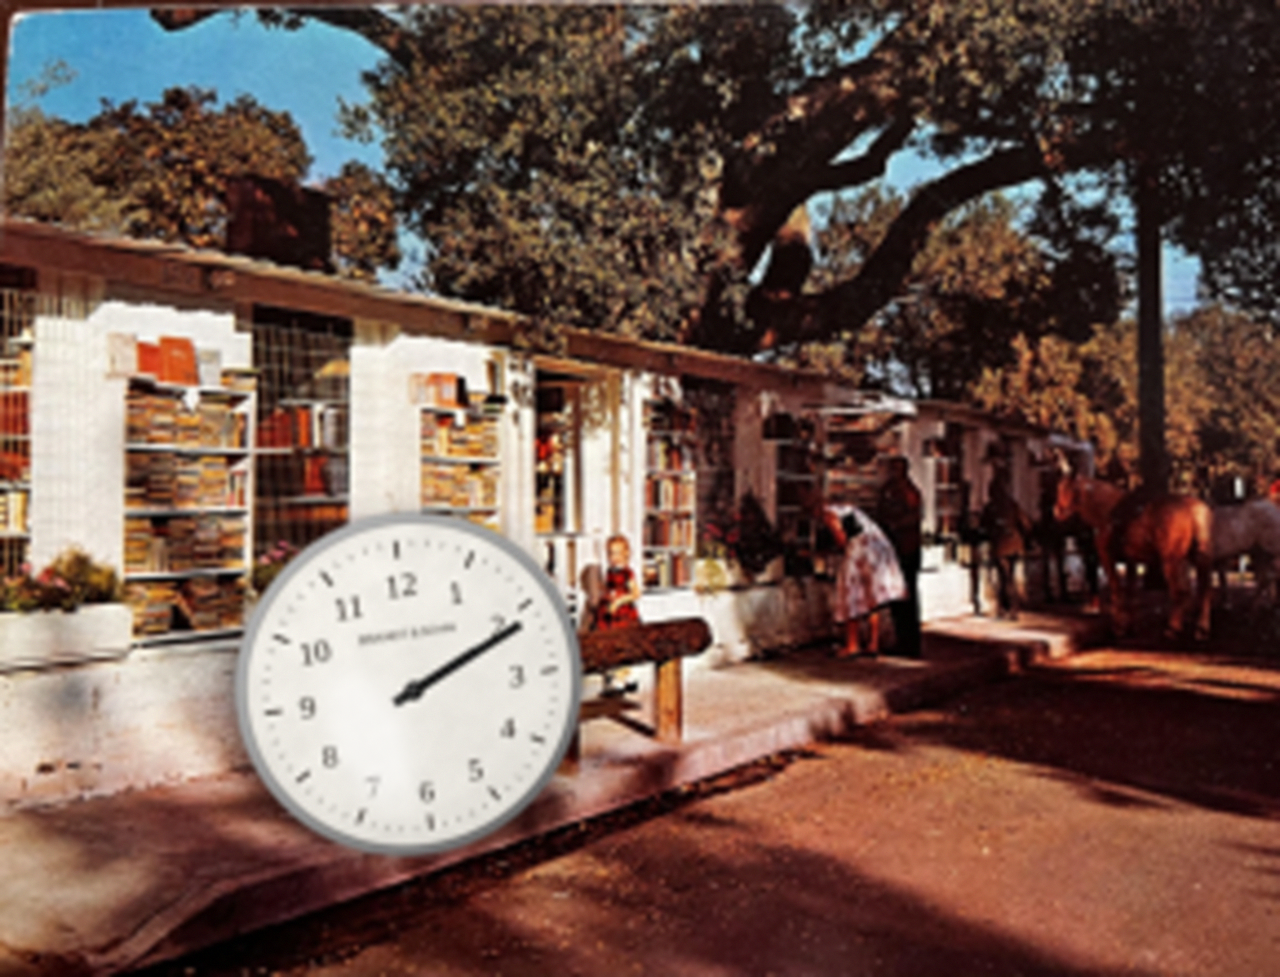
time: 2:11
